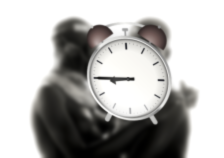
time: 8:45
